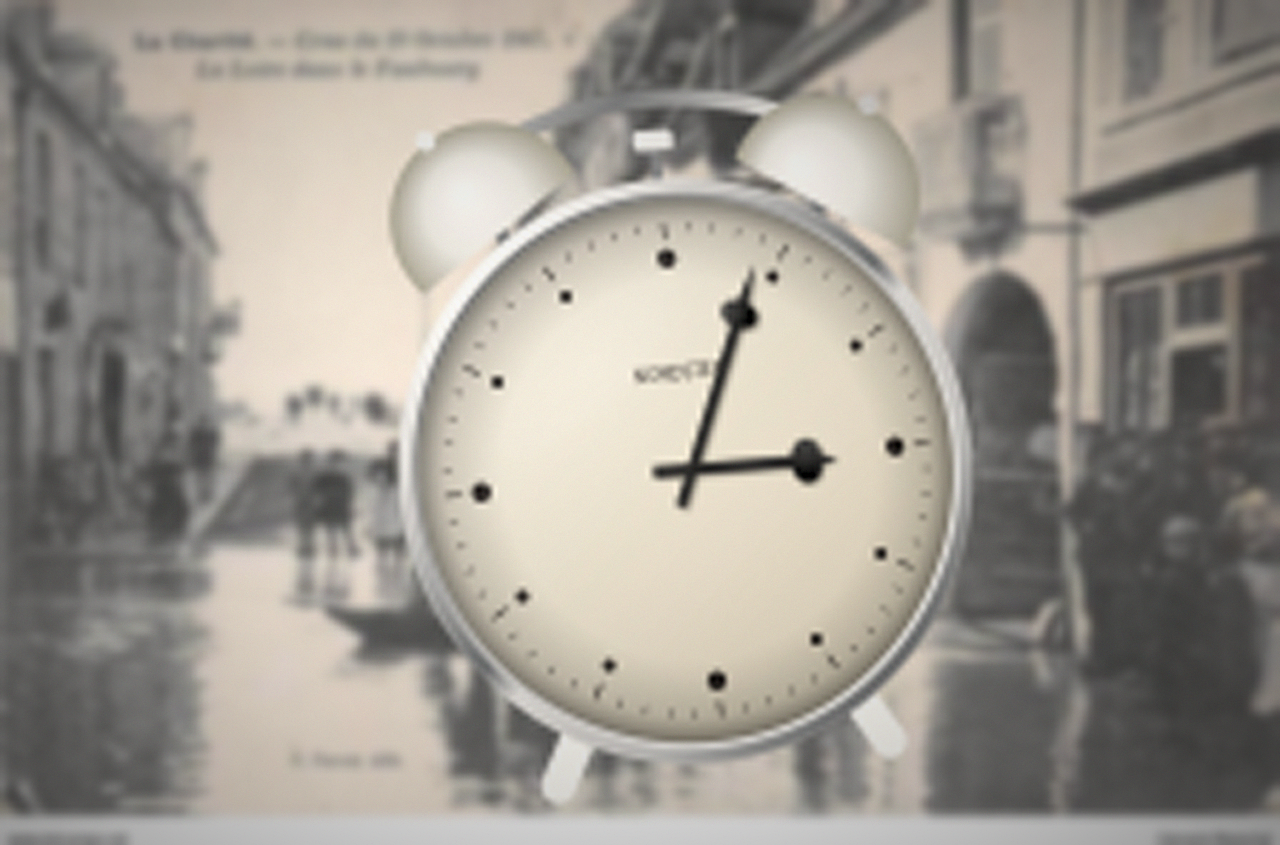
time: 3:04
